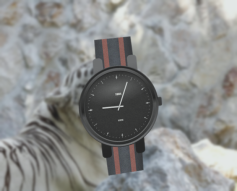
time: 9:04
